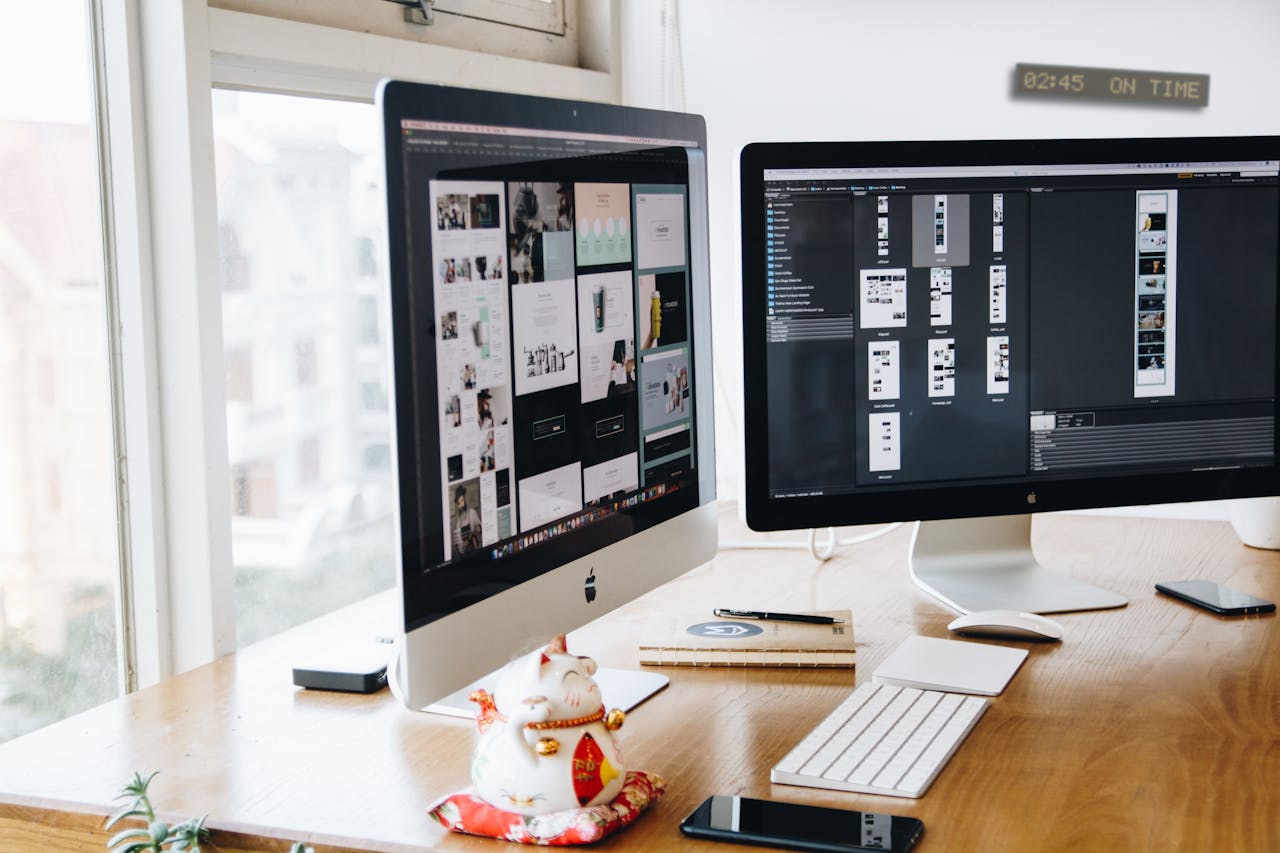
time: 2:45
